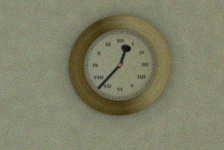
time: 12:37
